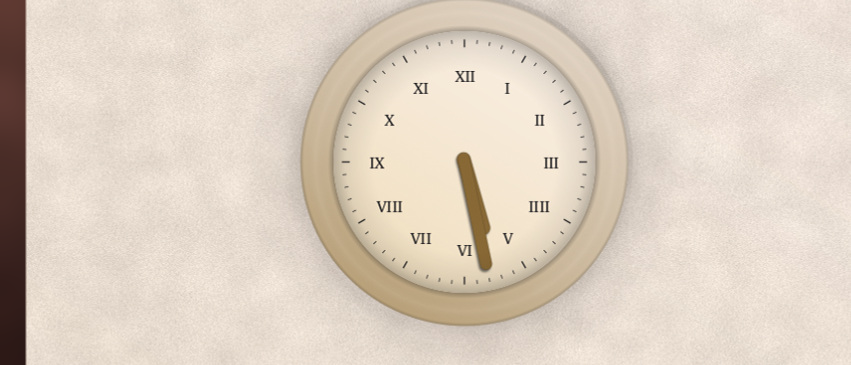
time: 5:28
